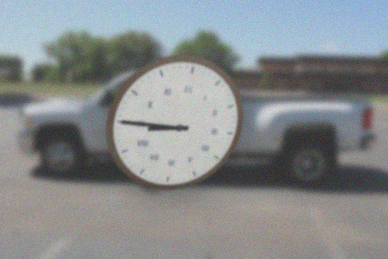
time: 8:45
